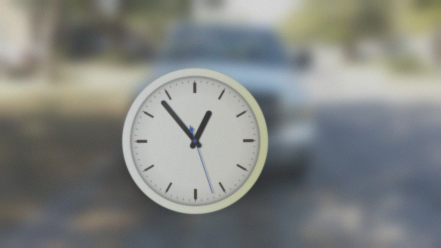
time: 12:53:27
